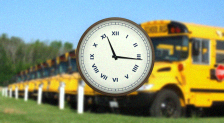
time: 11:16
